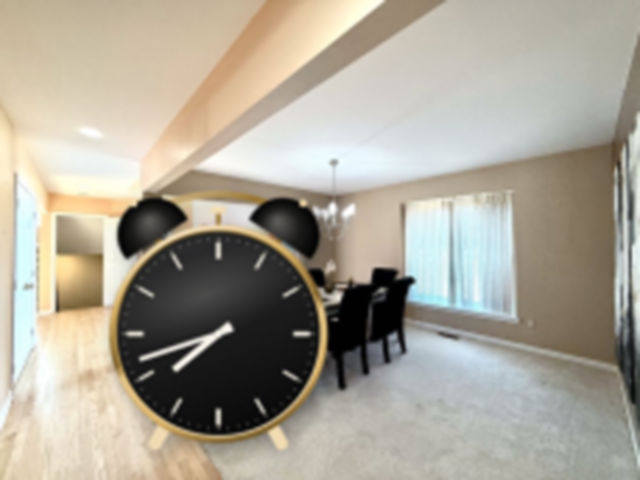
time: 7:42
